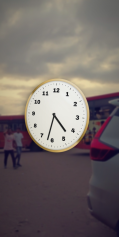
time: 4:32
